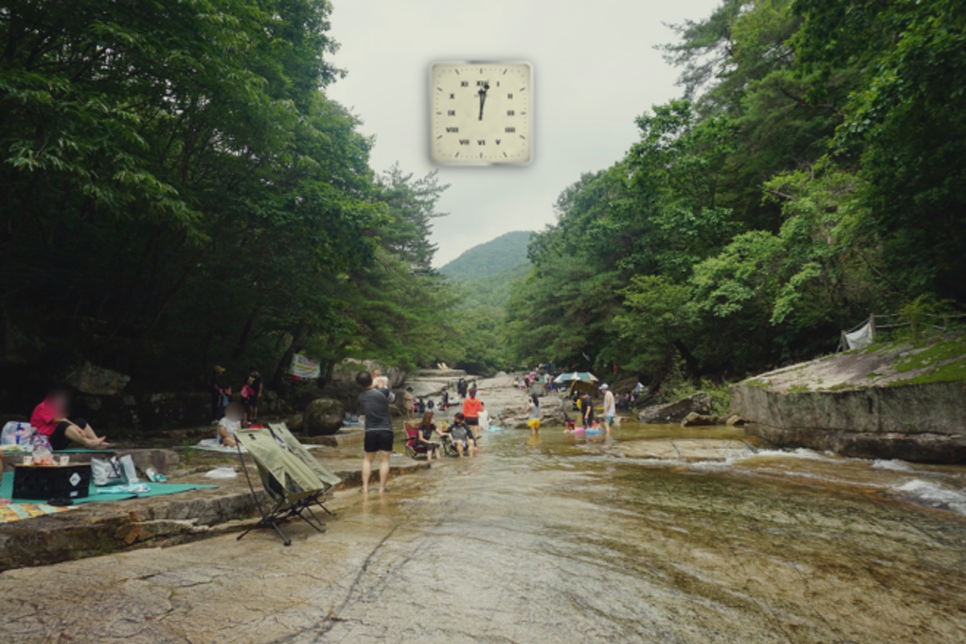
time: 12:02
